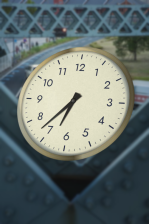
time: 6:37
